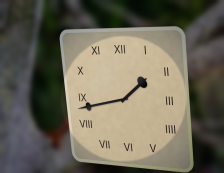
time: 1:43
